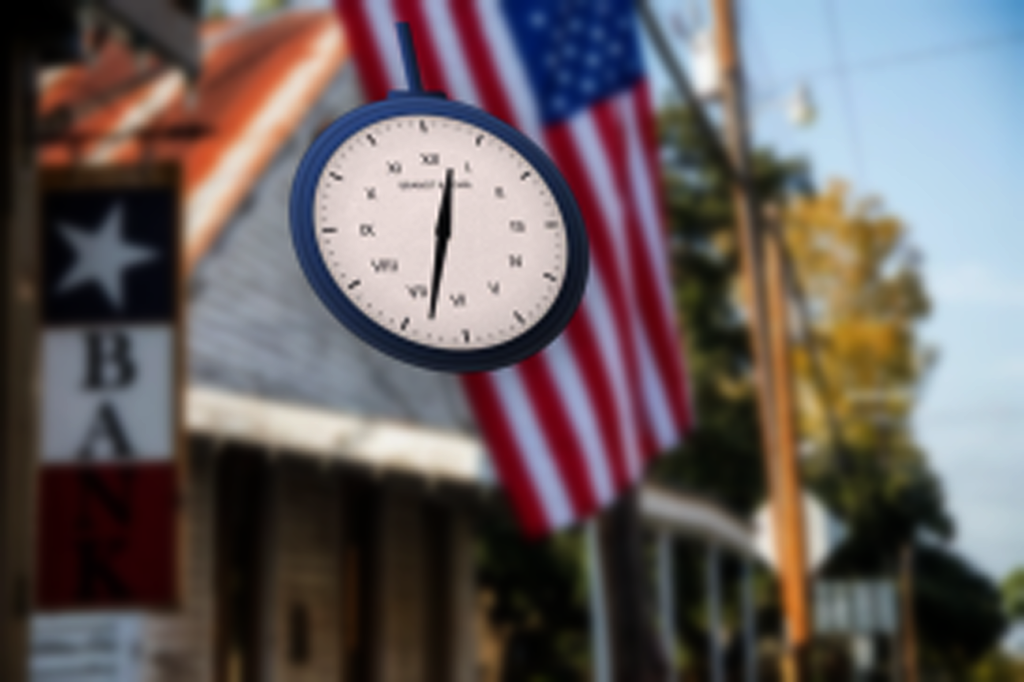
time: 12:33
